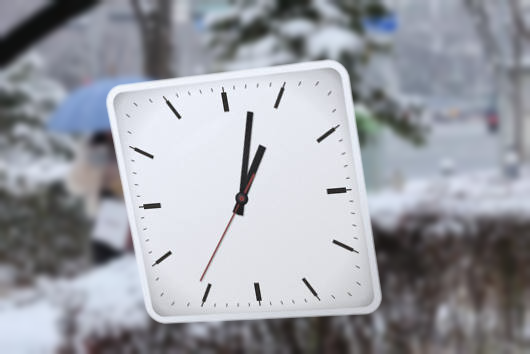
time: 1:02:36
